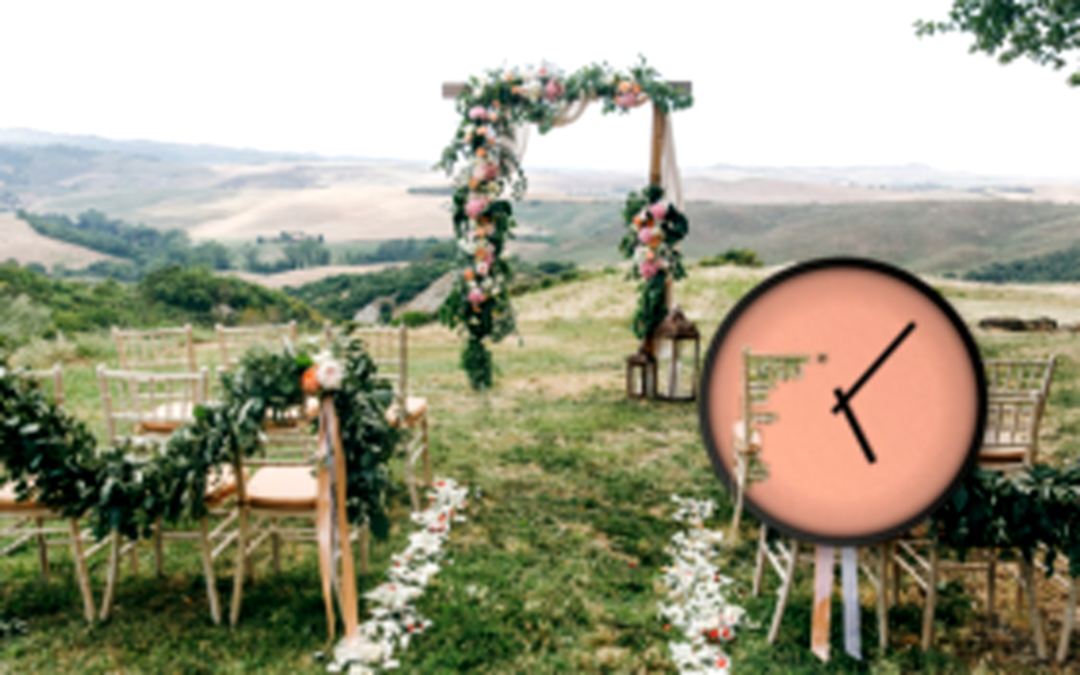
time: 5:07
